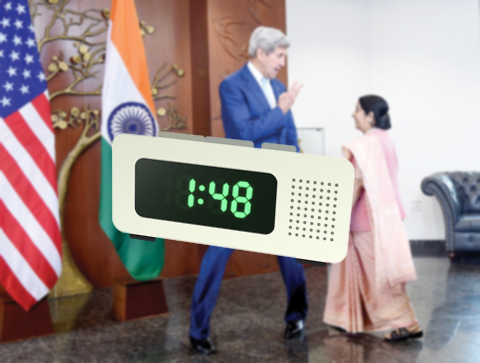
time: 1:48
